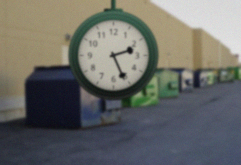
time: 2:26
